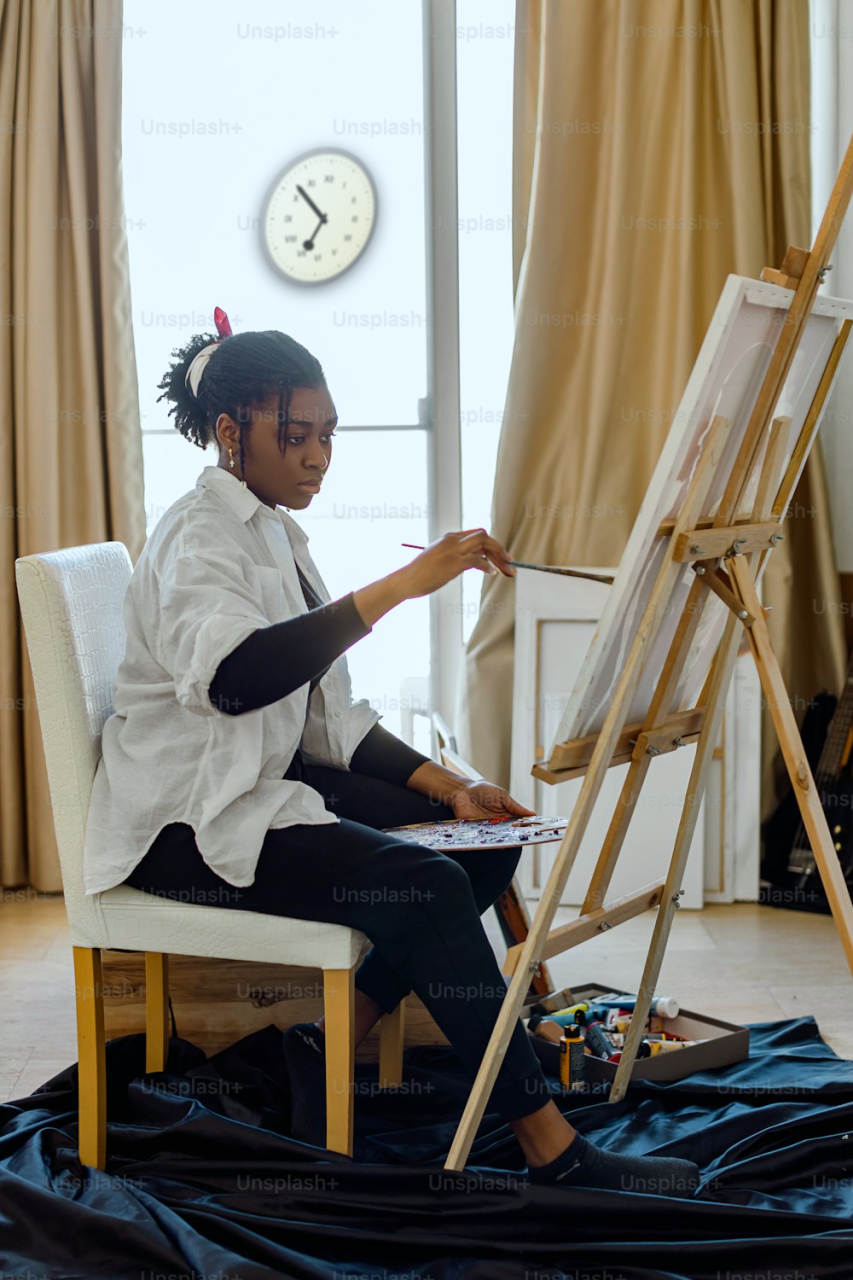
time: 6:52
